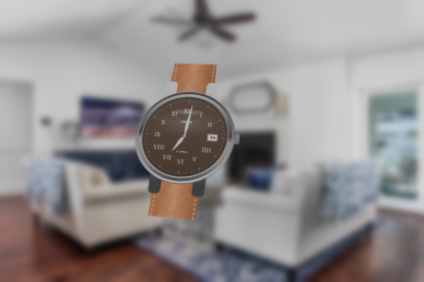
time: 7:01
